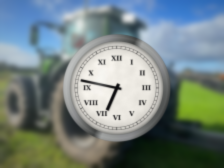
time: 6:47
